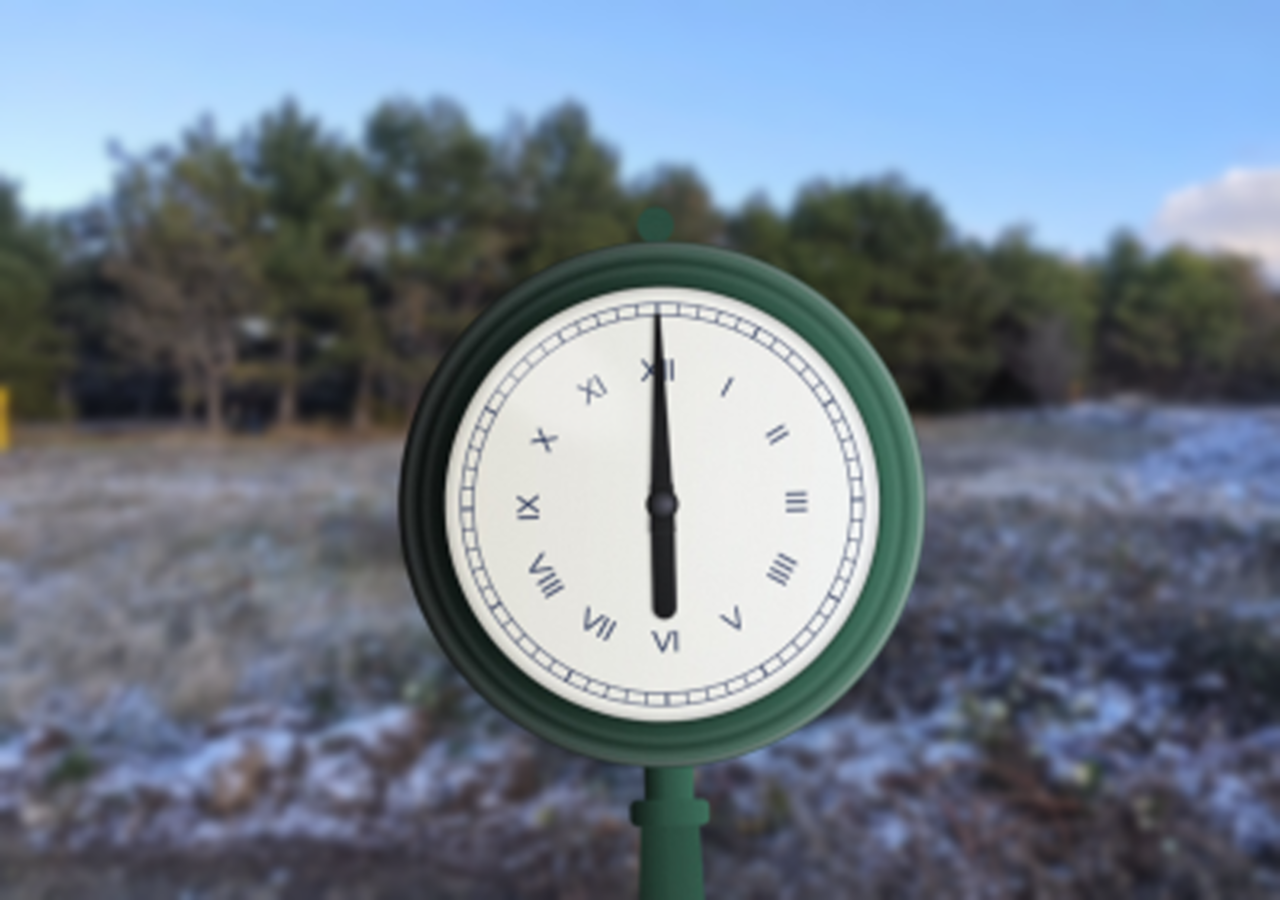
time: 6:00
